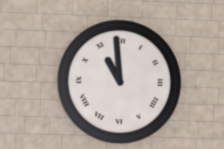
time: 10:59
